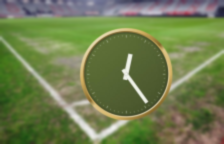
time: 12:24
